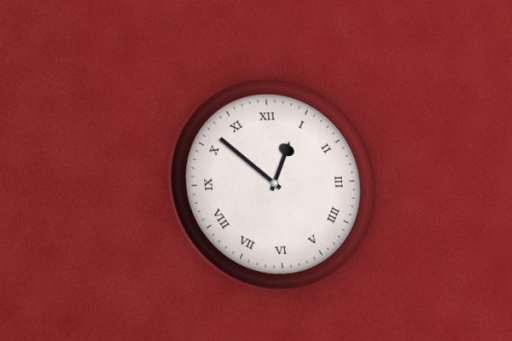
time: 12:52
